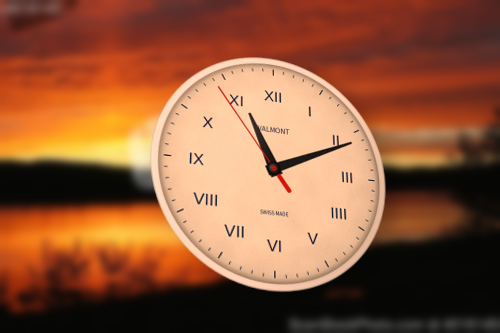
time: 11:10:54
